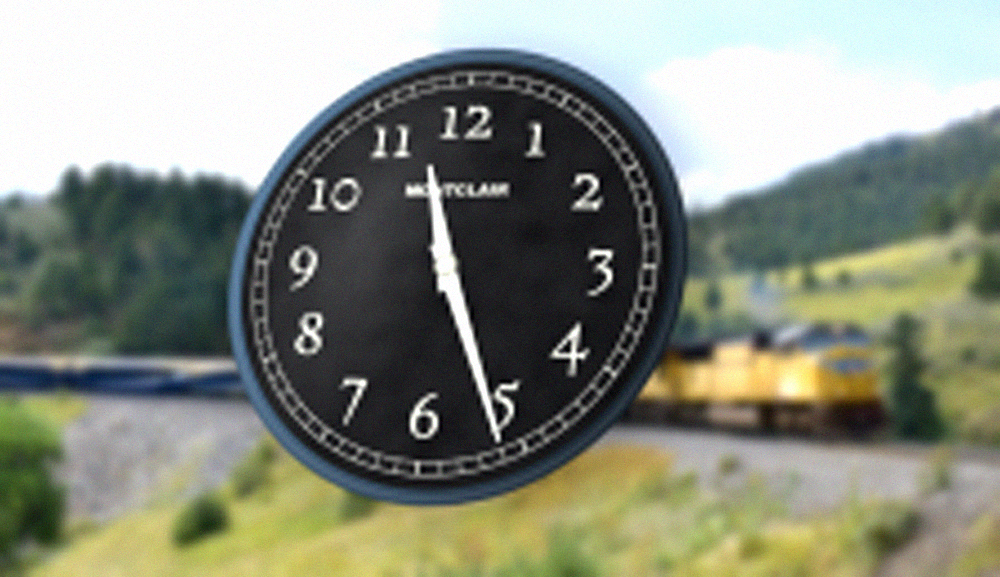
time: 11:26
